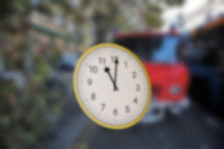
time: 11:01
